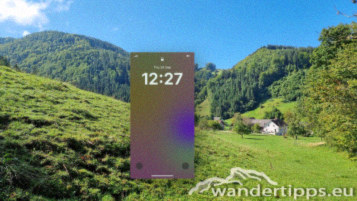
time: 12:27
